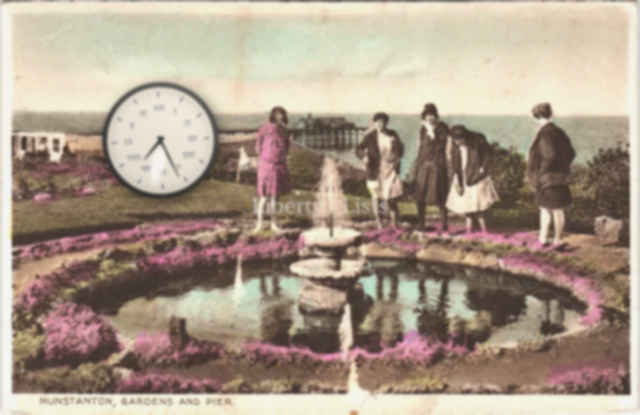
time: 7:26
